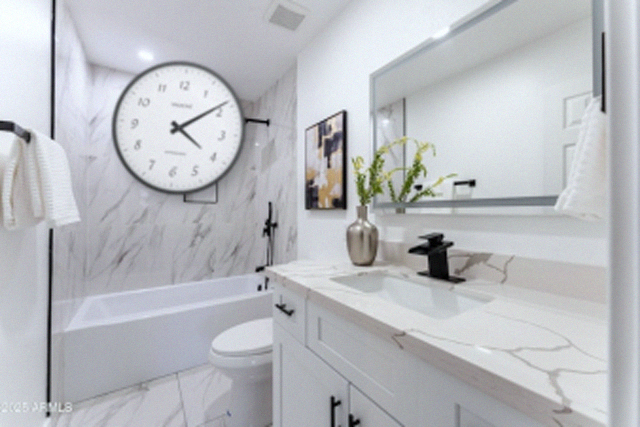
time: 4:09
